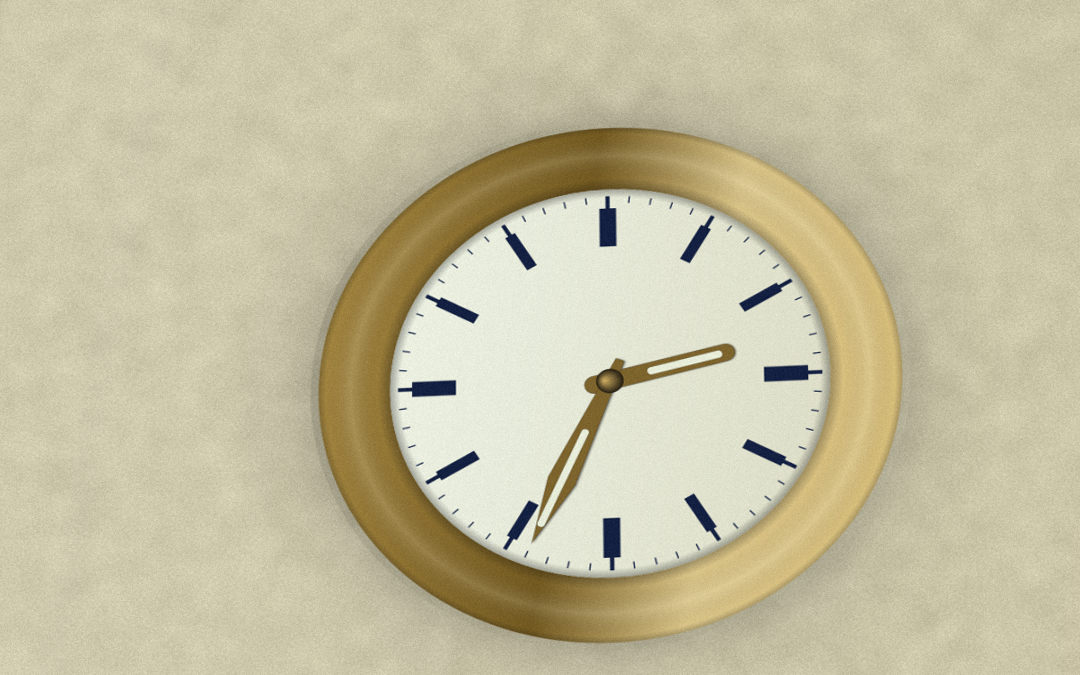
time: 2:34
